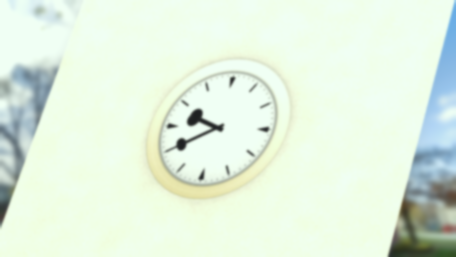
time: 9:40
